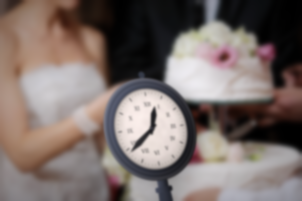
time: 12:39
